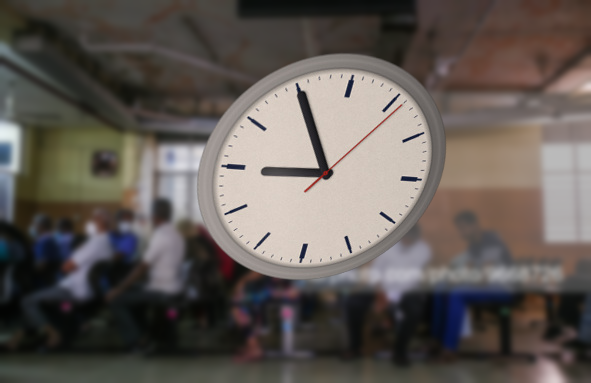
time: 8:55:06
